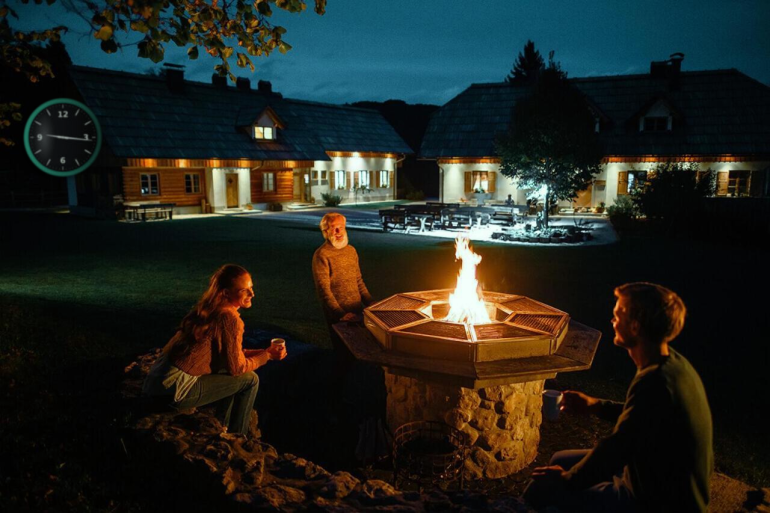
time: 9:16
